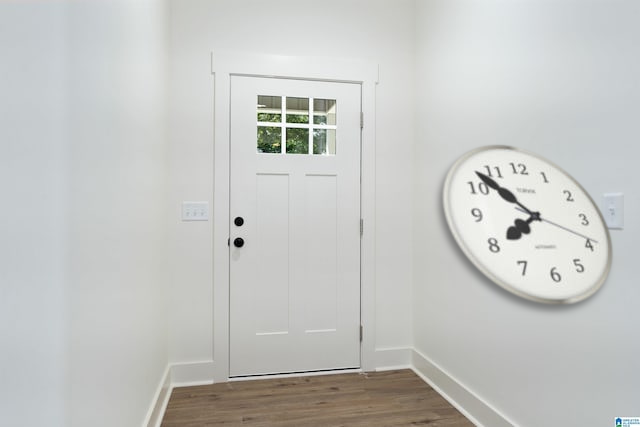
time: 7:52:19
